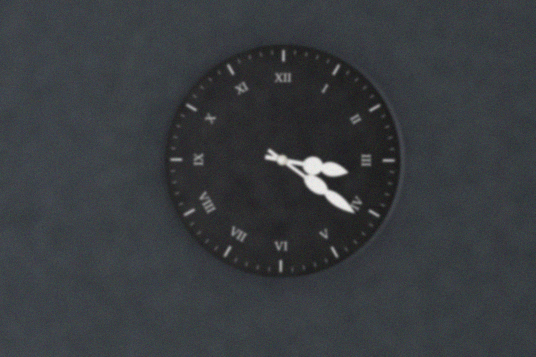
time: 3:21
